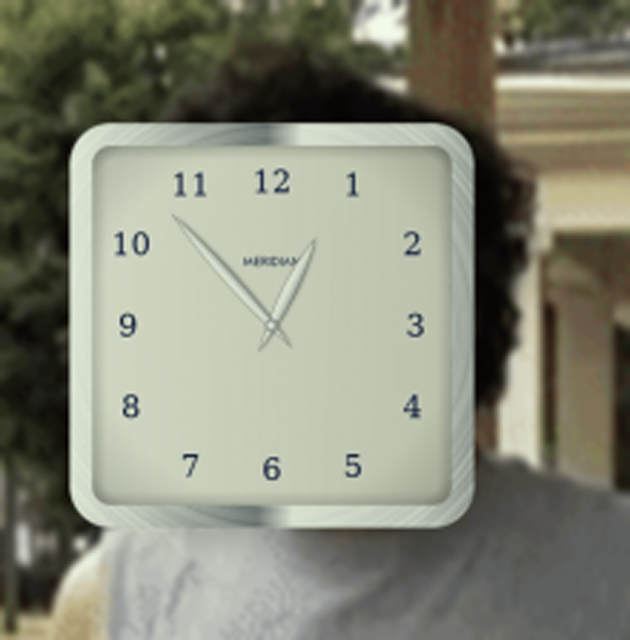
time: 12:53
